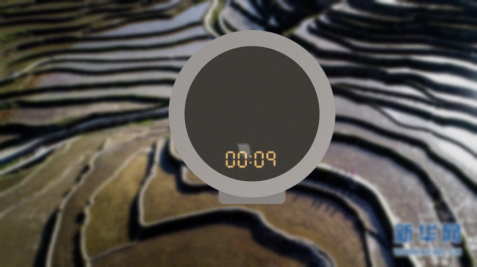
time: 0:09
